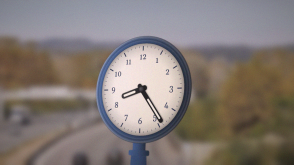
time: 8:24
